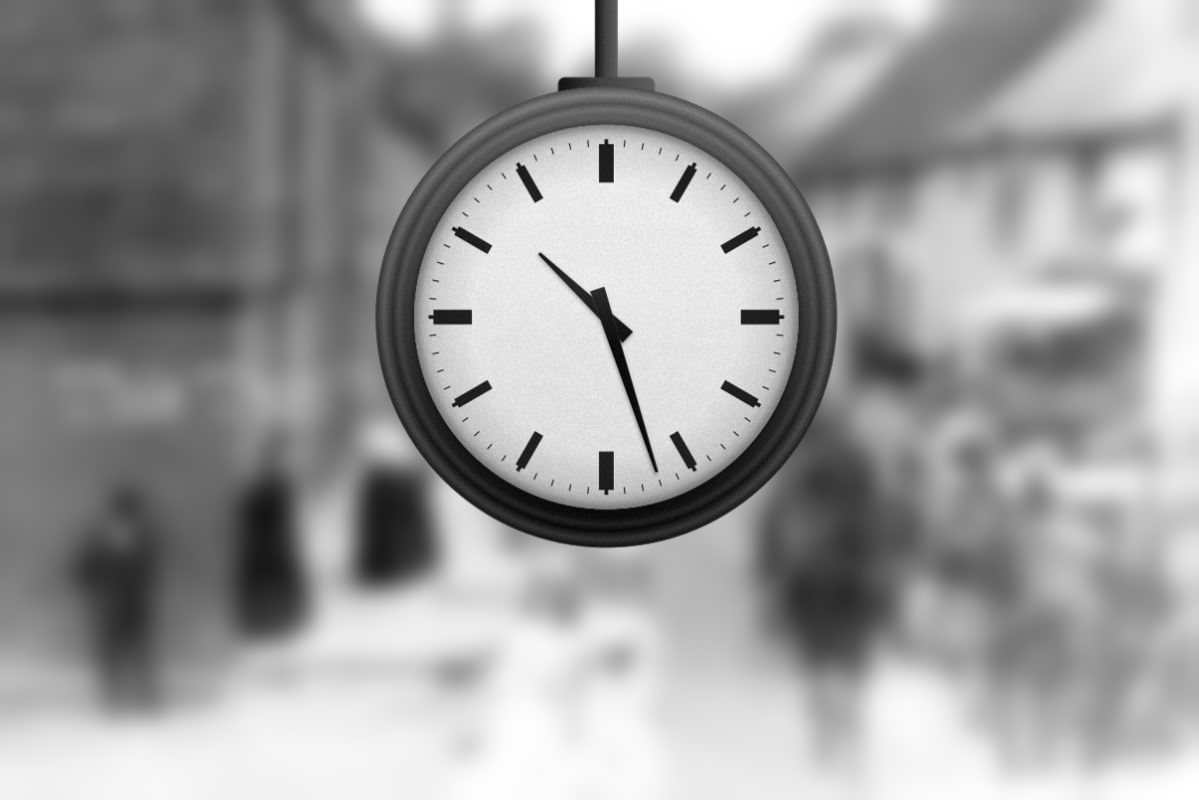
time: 10:27
